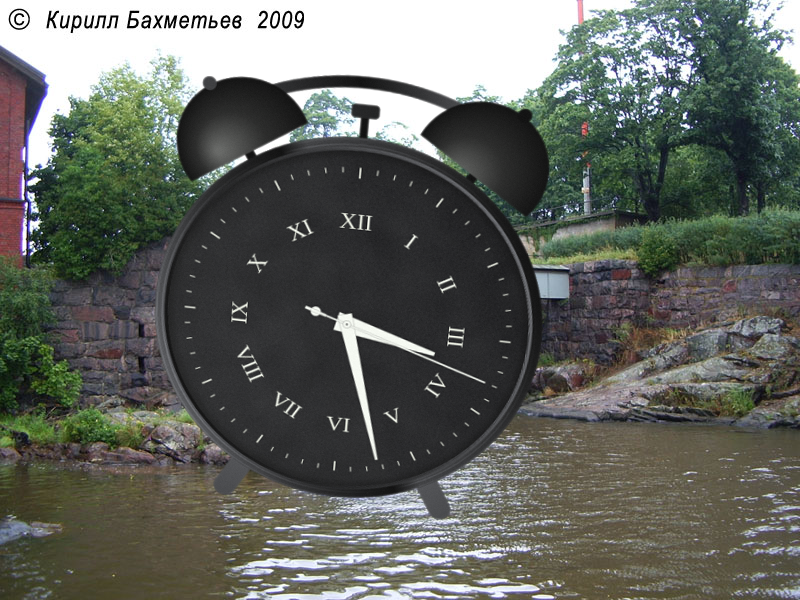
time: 3:27:18
